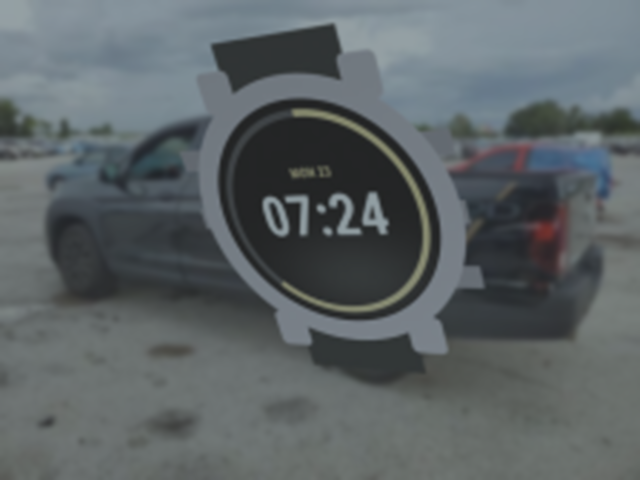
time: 7:24
